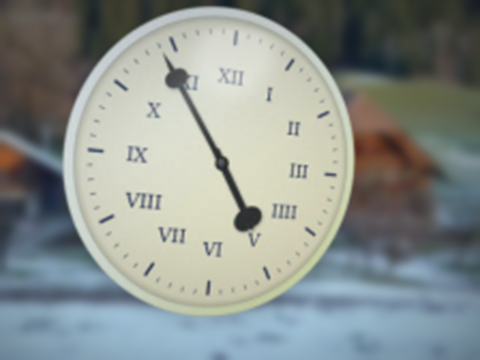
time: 4:54
